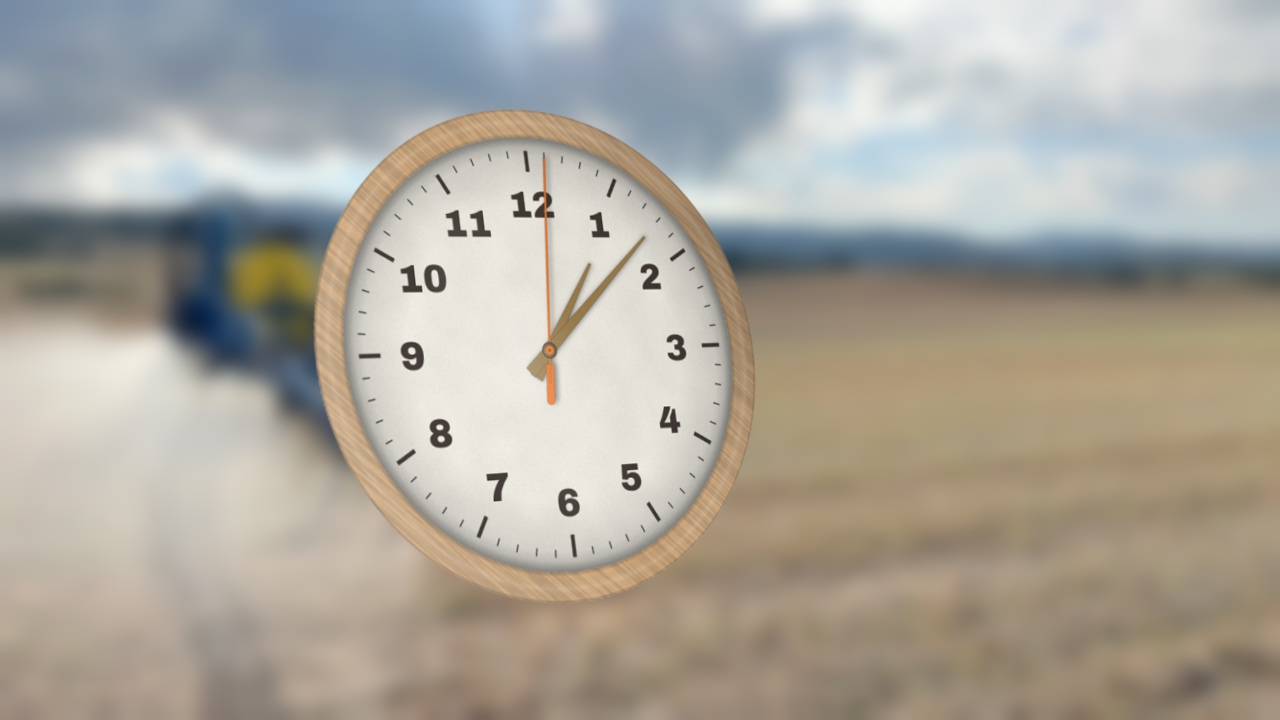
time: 1:08:01
